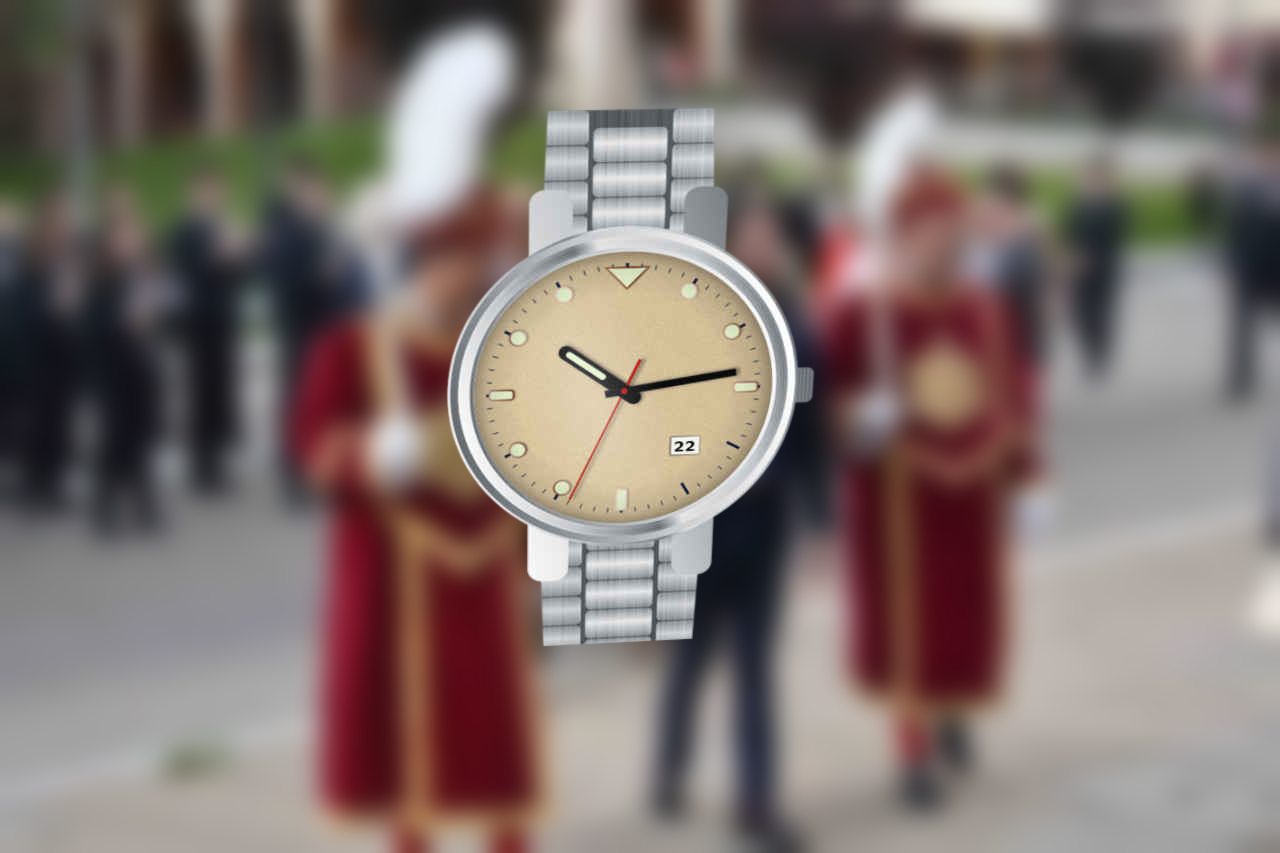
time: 10:13:34
